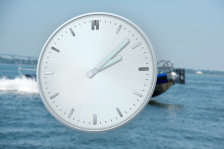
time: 2:08
